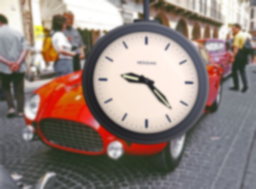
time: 9:23
